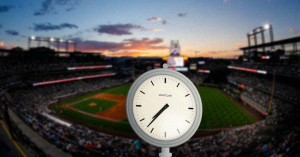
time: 7:37
